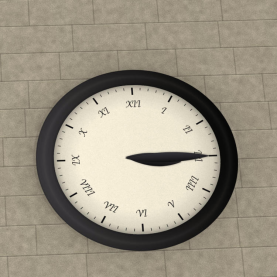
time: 3:15
